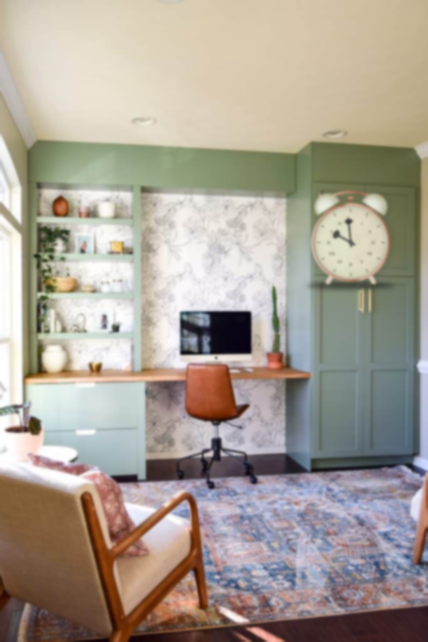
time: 9:59
